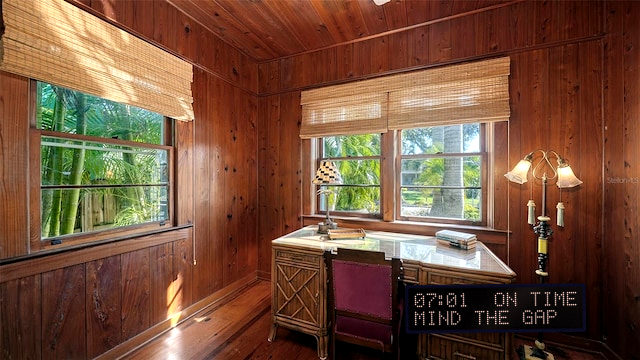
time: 7:01
